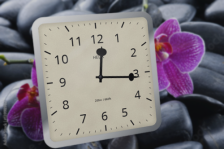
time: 12:16
